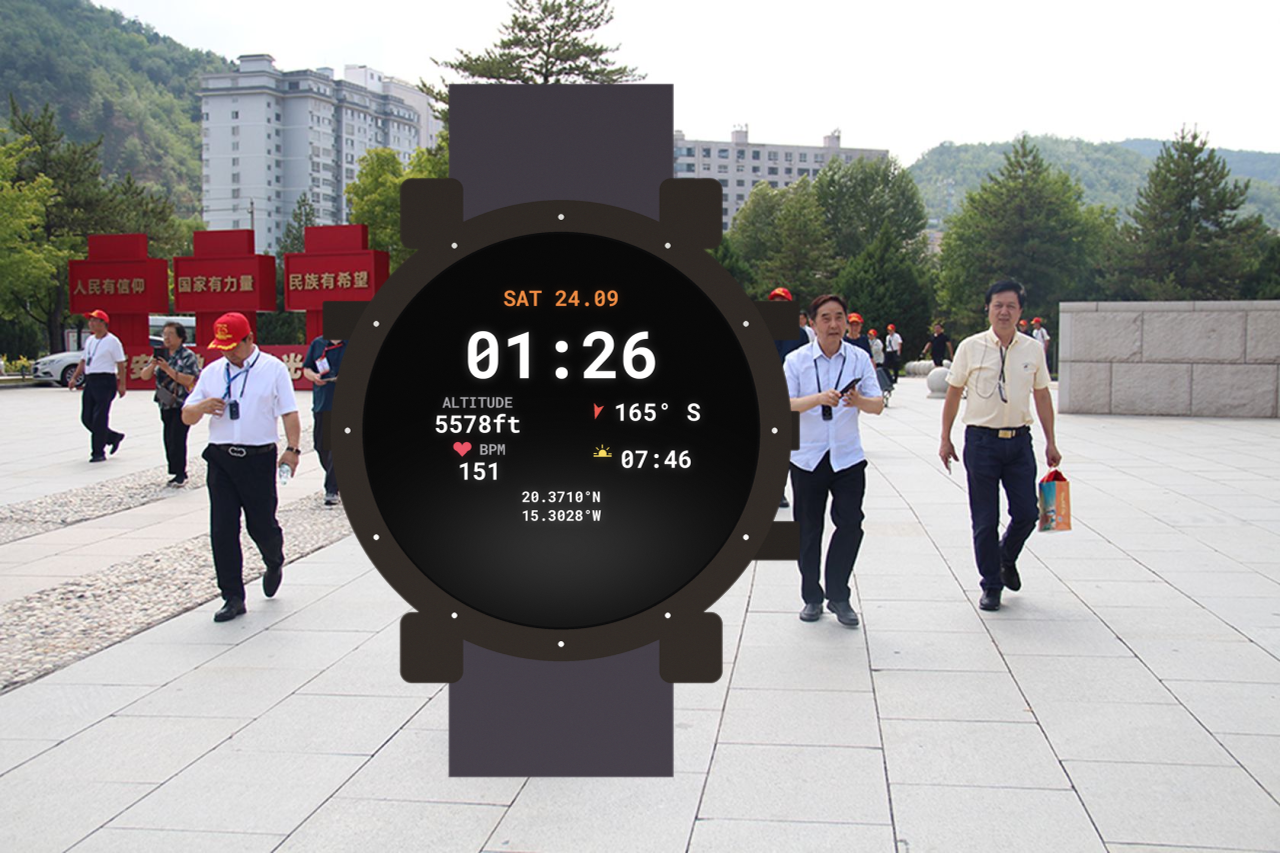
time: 1:26
